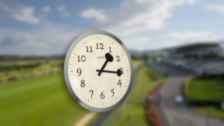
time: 1:16
